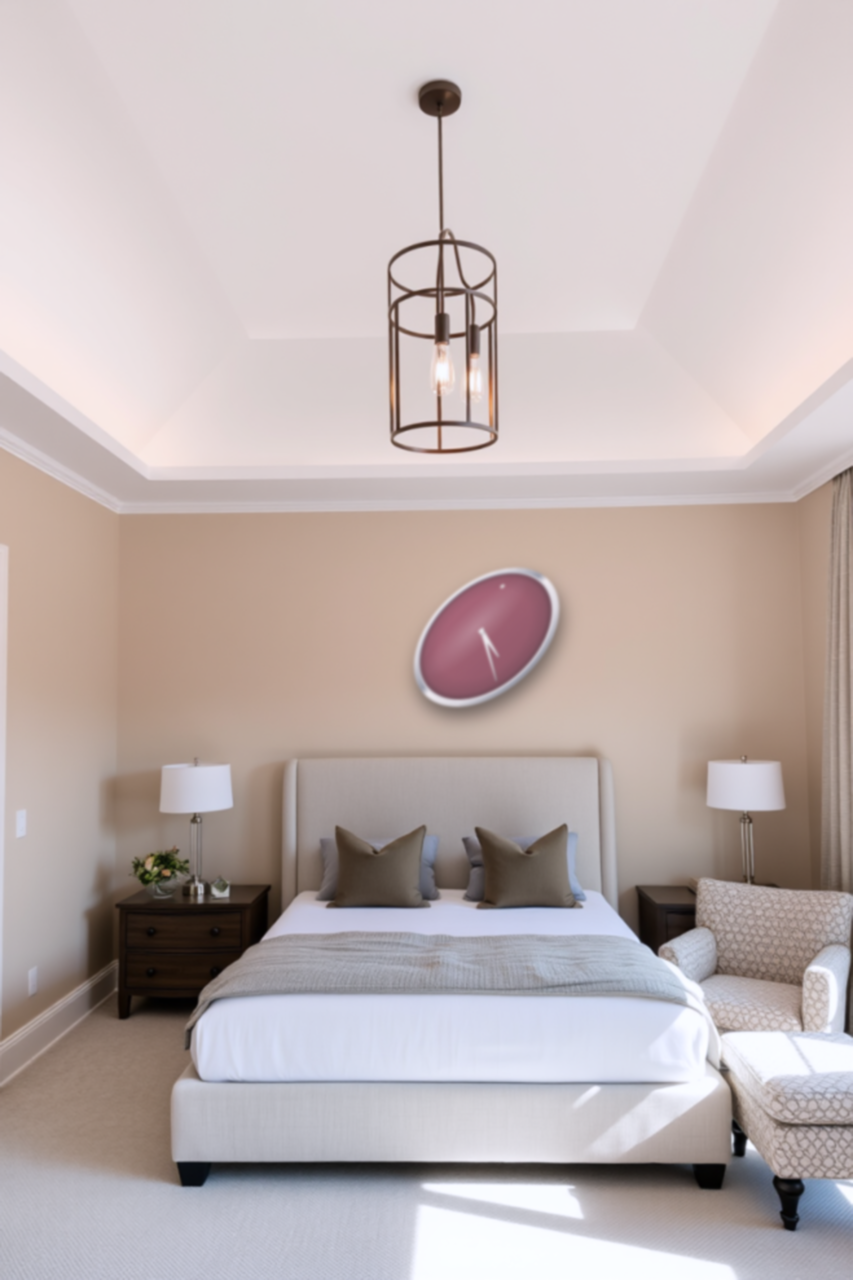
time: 4:24
